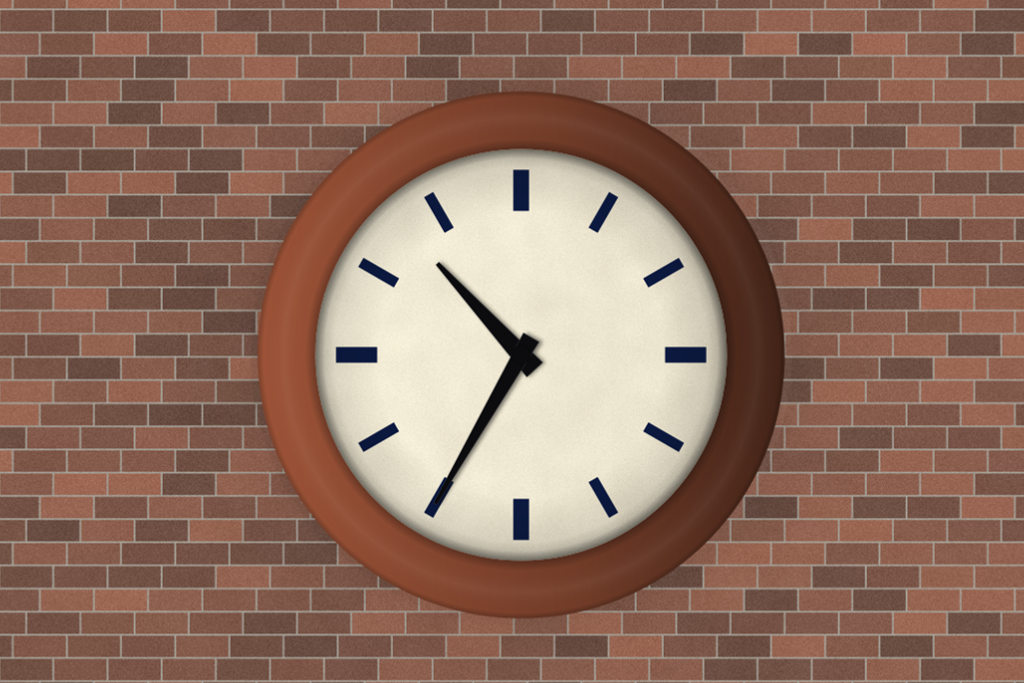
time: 10:35
